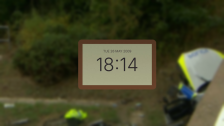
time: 18:14
